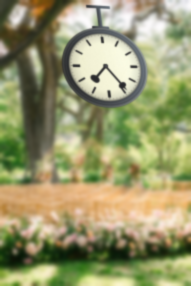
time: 7:24
